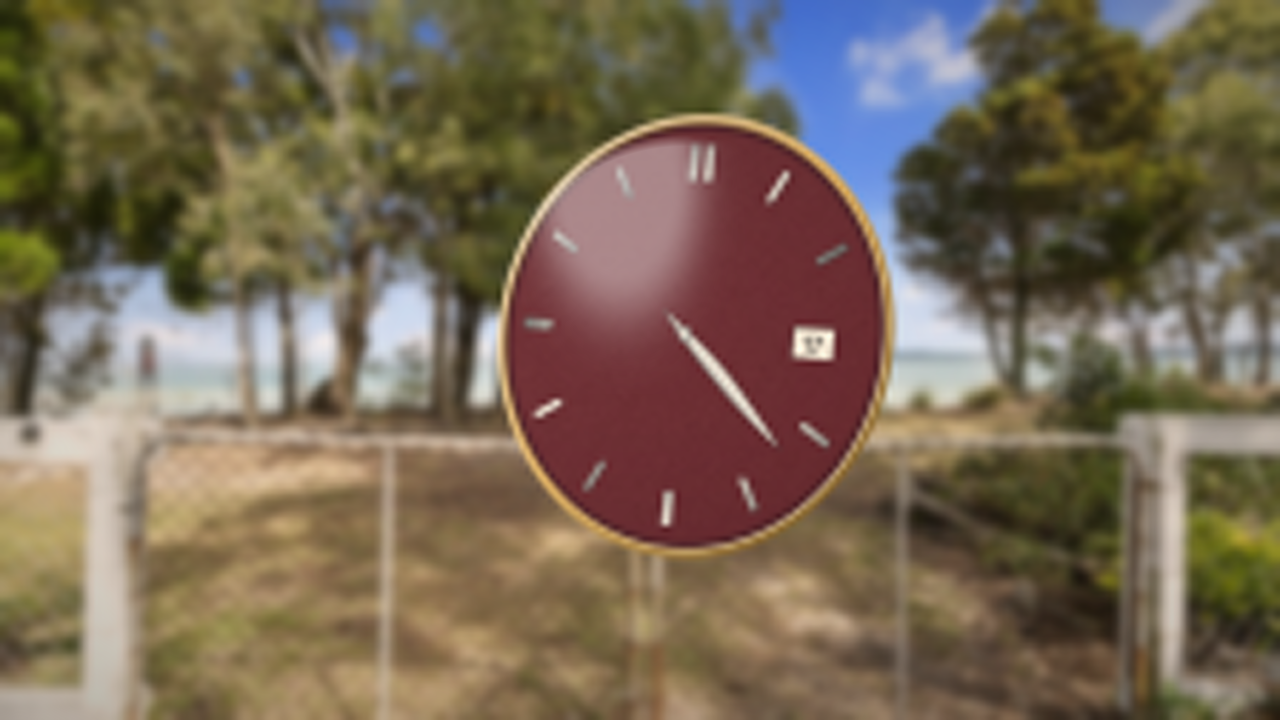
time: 4:22
